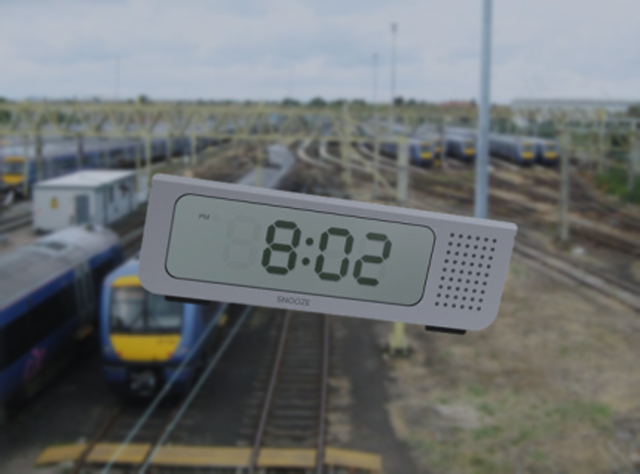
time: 8:02
